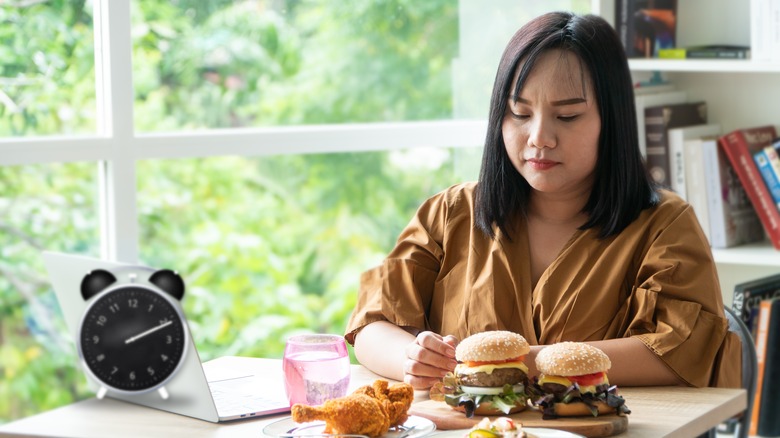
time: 2:11
